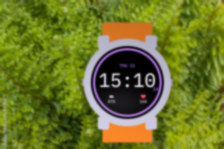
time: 15:10
